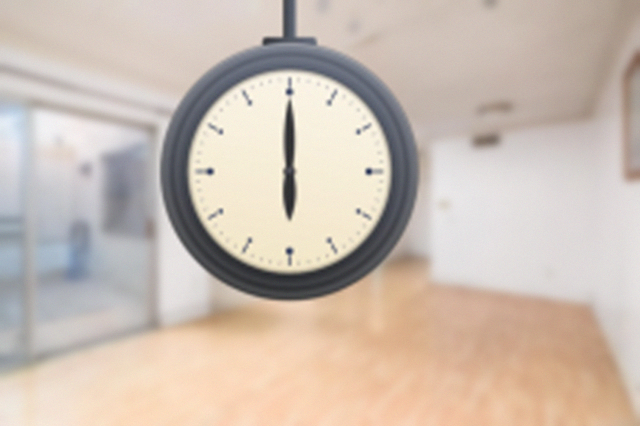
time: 6:00
